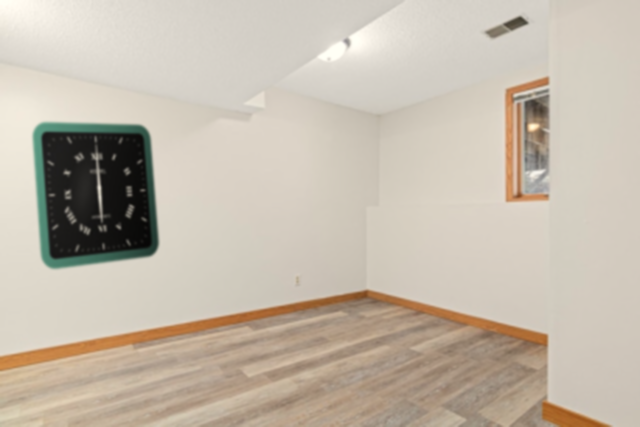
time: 6:00
